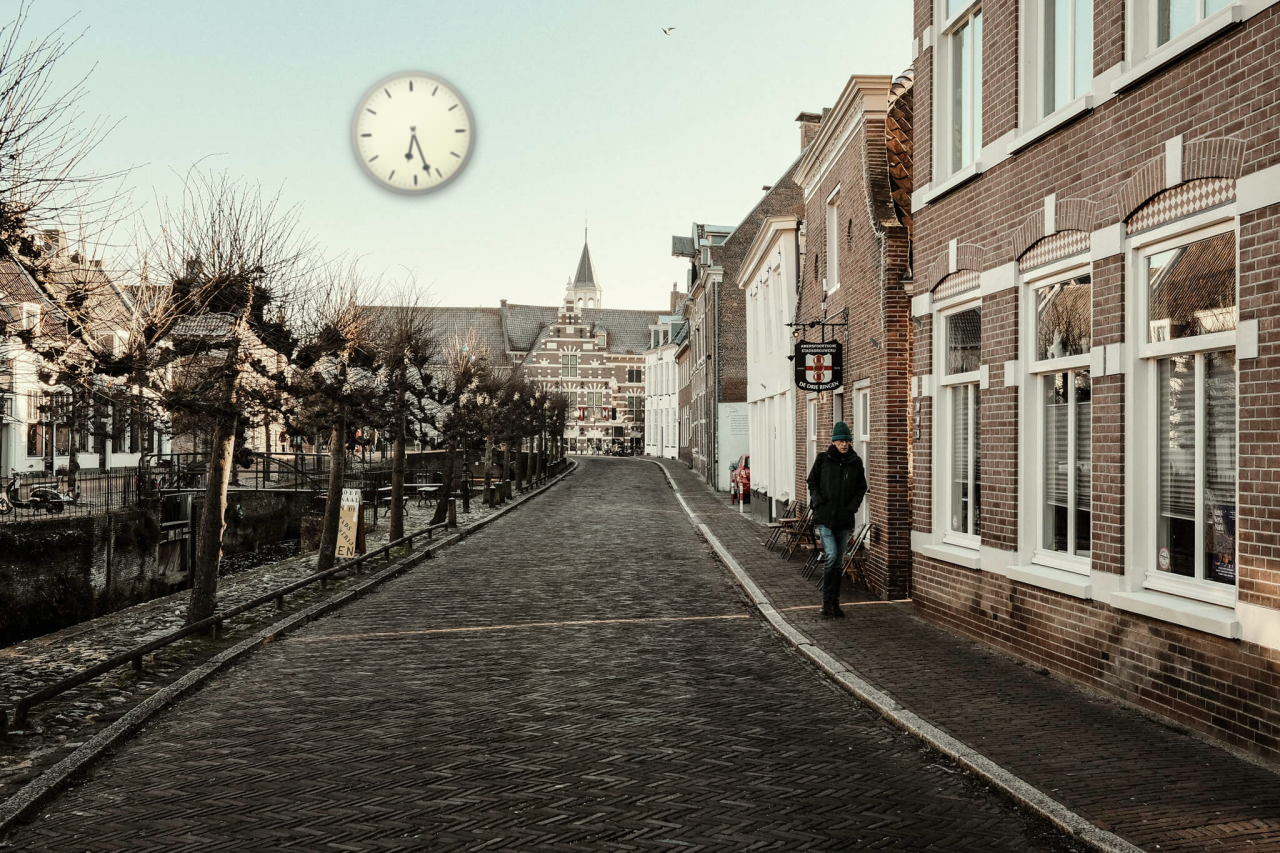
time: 6:27
